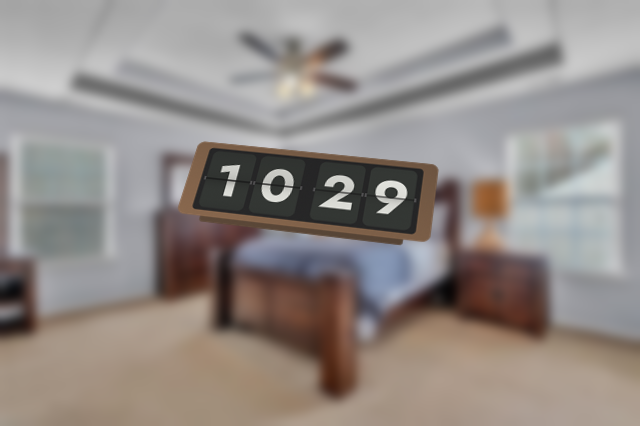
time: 10:29
